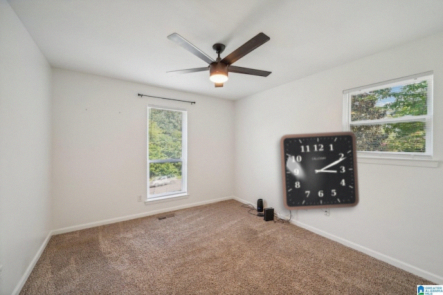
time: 3:11
